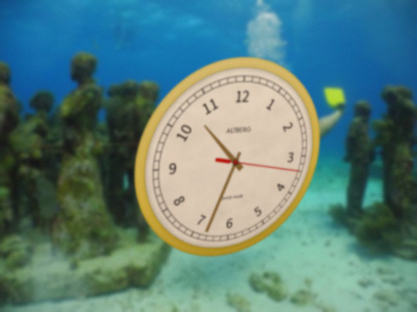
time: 10:33:17
